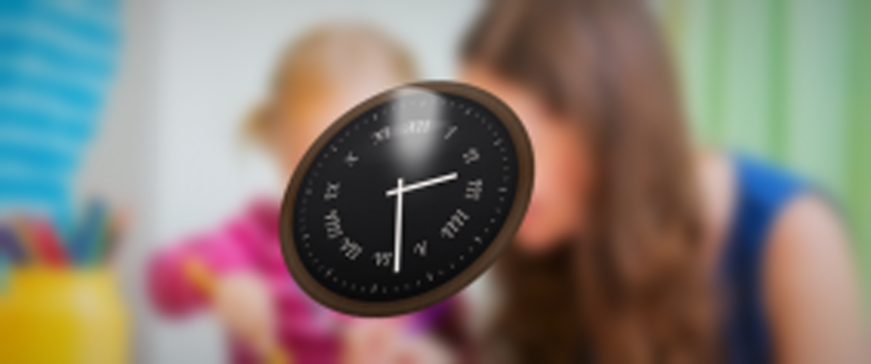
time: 2:28
